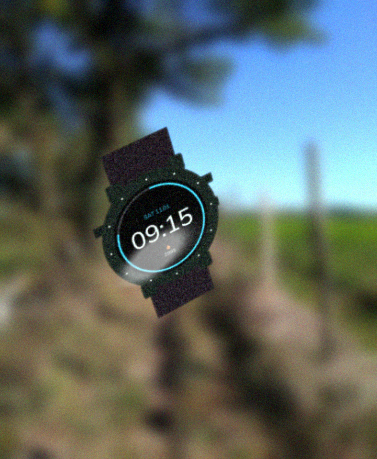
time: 9:15
